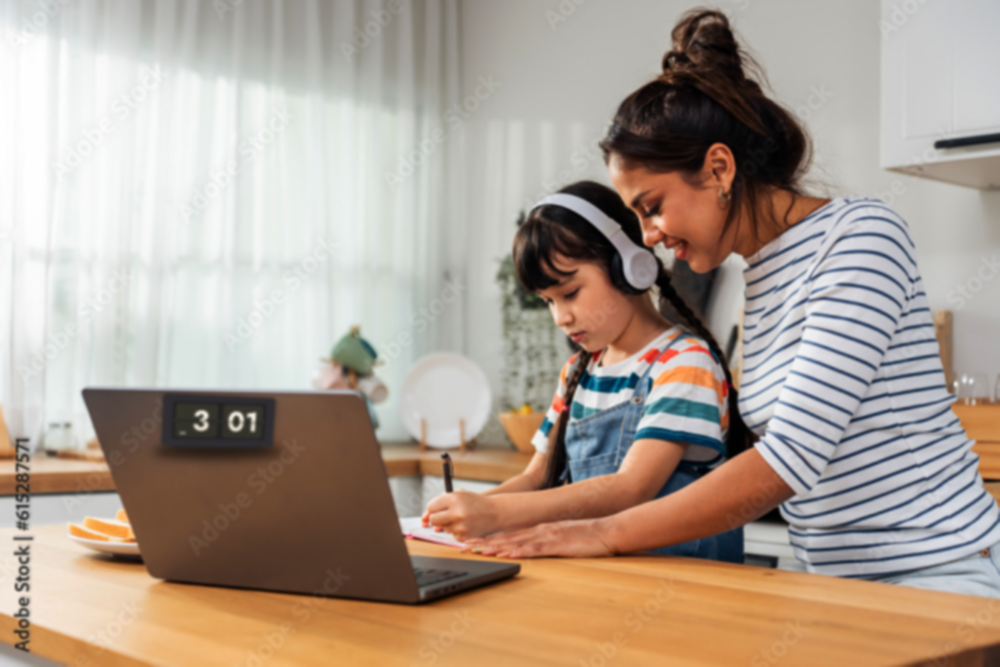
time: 3:01
